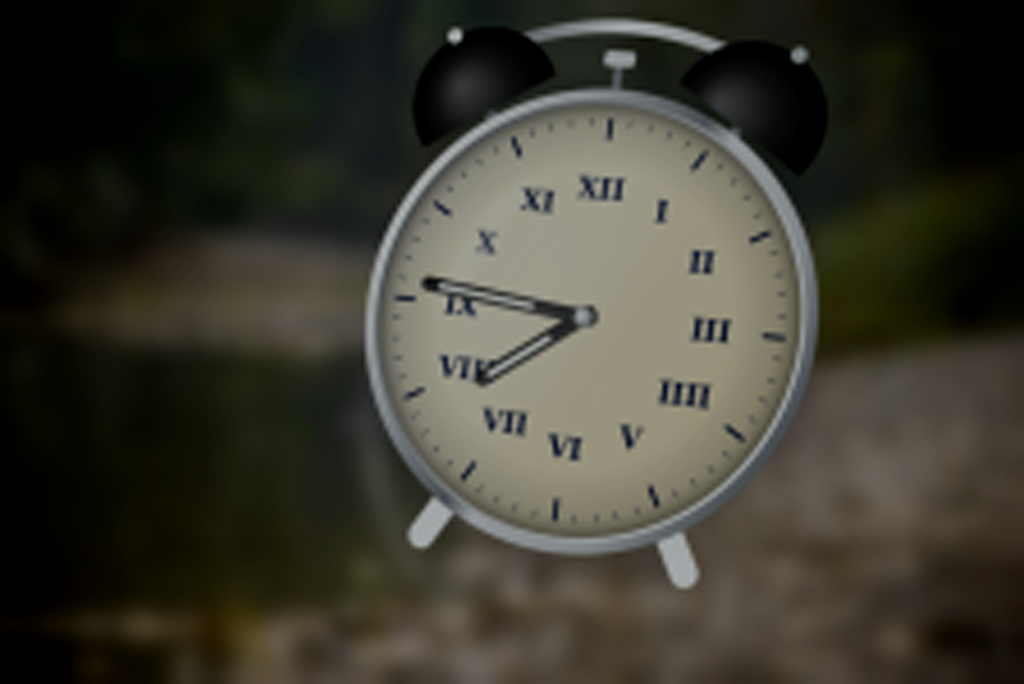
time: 7:46
